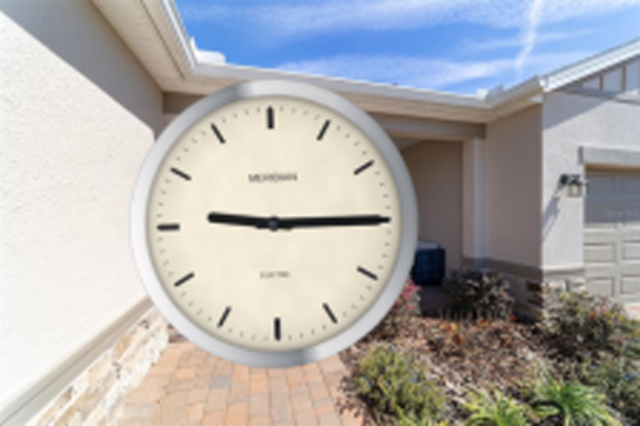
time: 9:15
